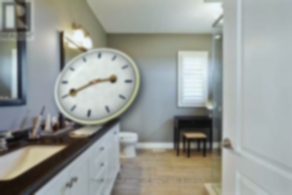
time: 2:40
